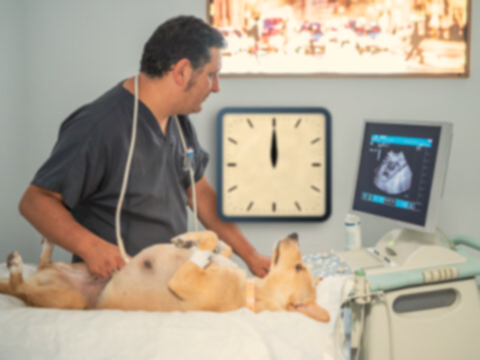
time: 12:00
